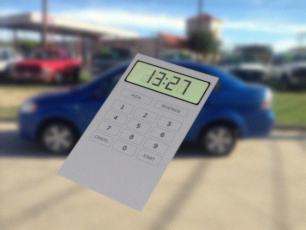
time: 13:27
